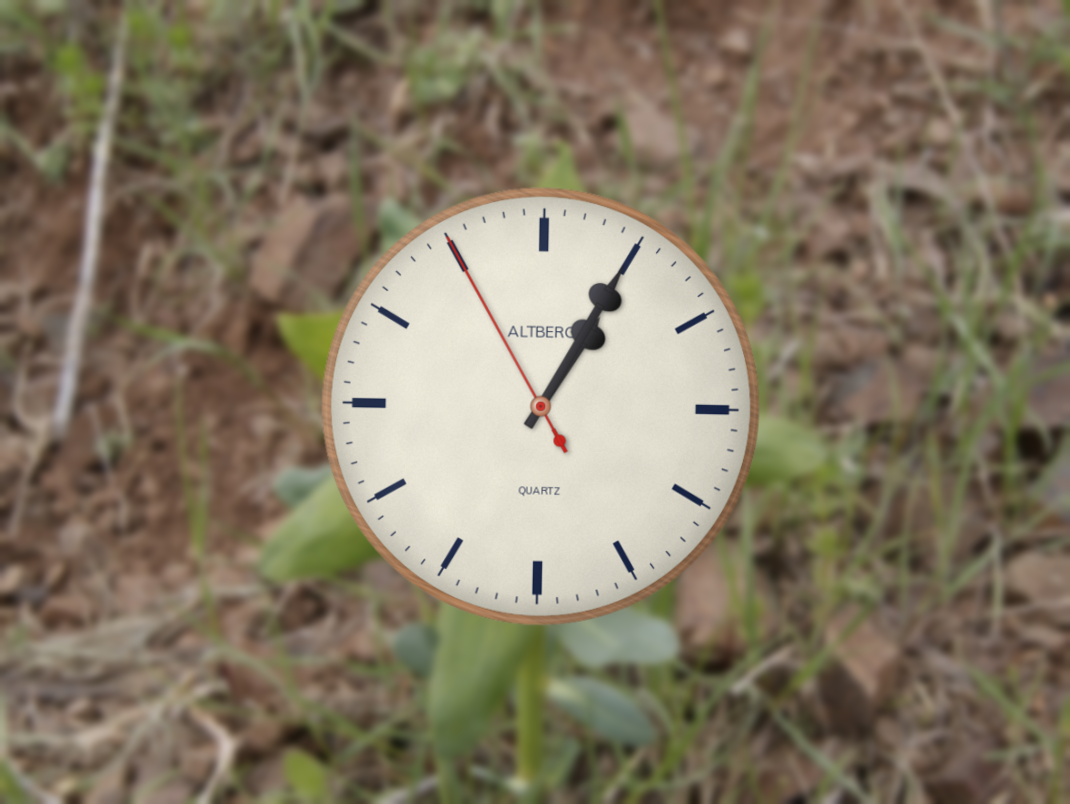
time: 1:04:55
